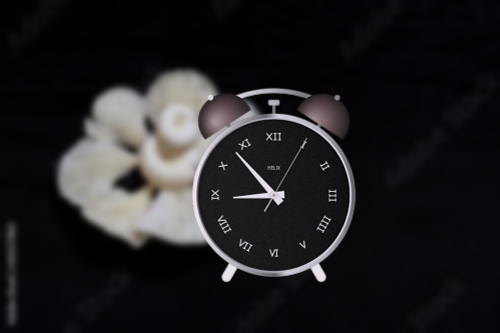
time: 8:53:05
